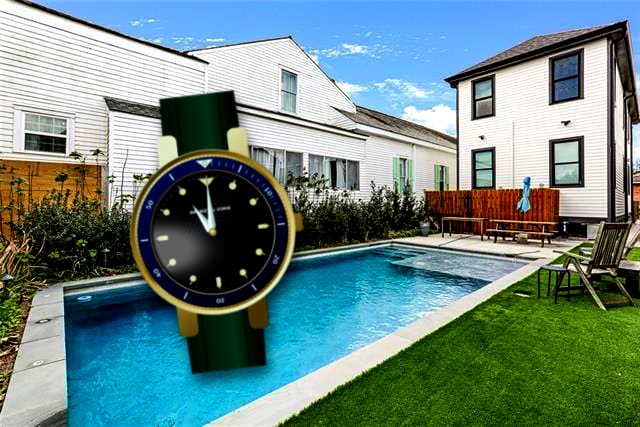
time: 11:00
